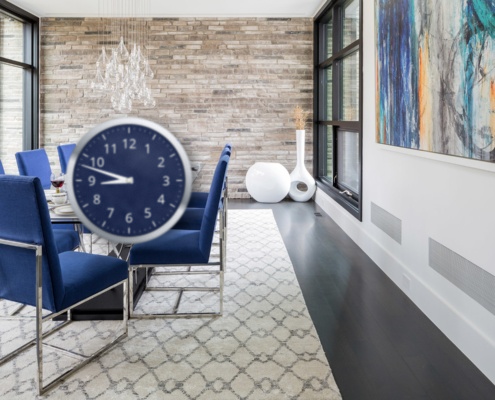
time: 8:48
